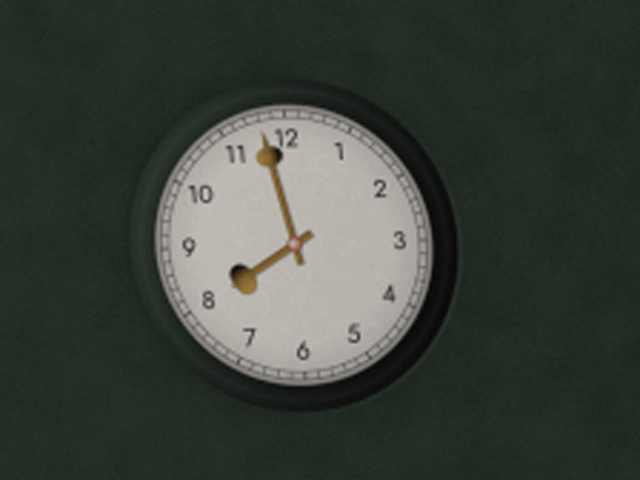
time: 7:58
